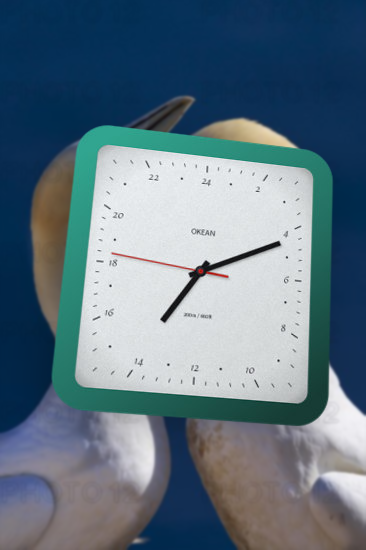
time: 14:10:46
